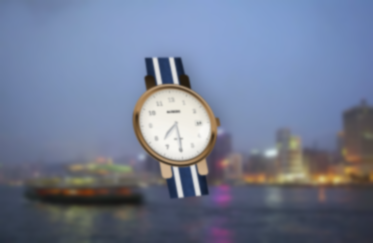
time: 7:30
